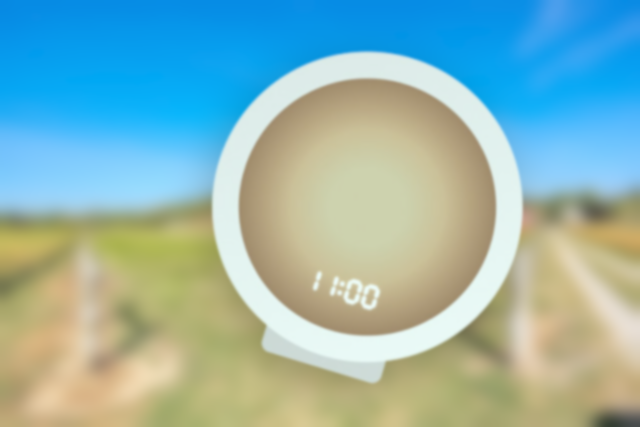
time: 11:00
